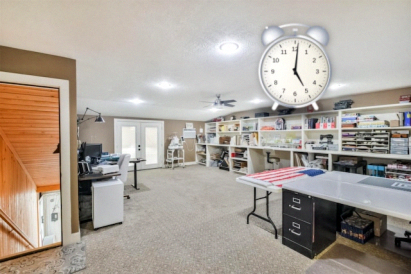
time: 5:01
